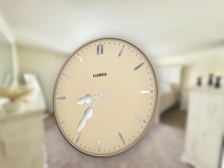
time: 8:36
